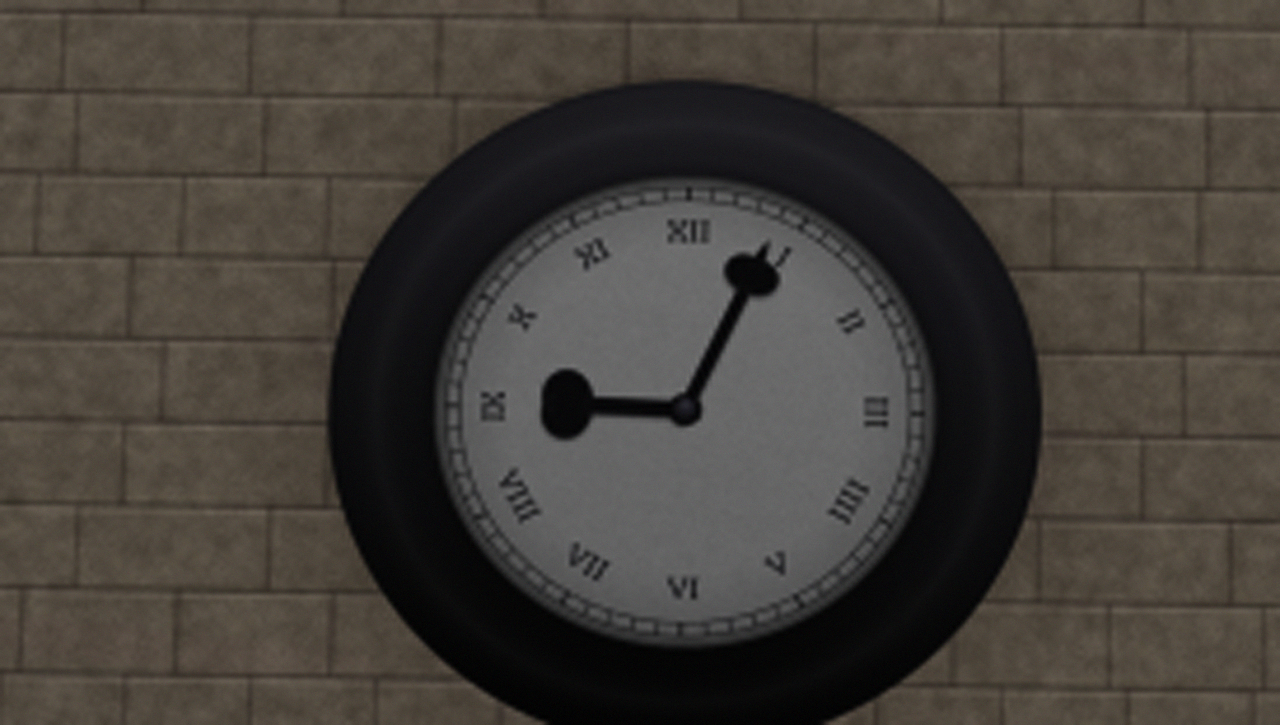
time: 9:04
